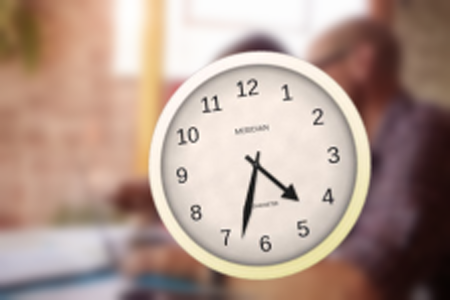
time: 4:33
